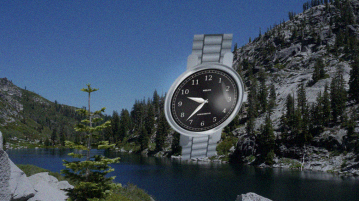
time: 9:37
